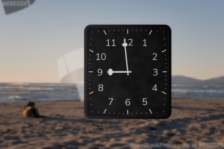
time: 8:59
